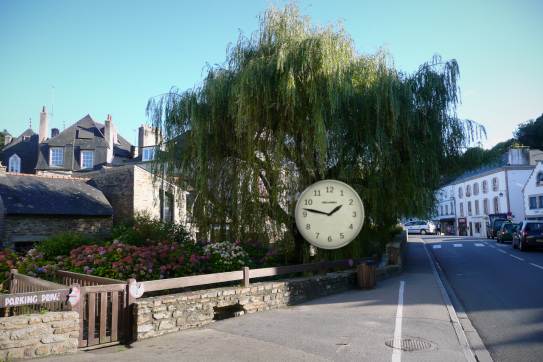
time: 1:47
